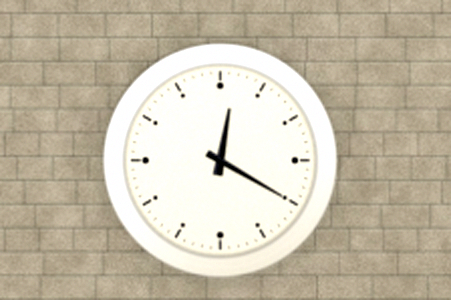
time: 12:20
